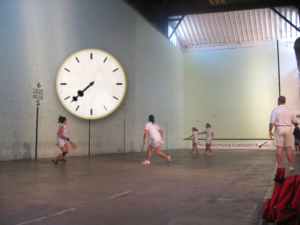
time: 7:38
